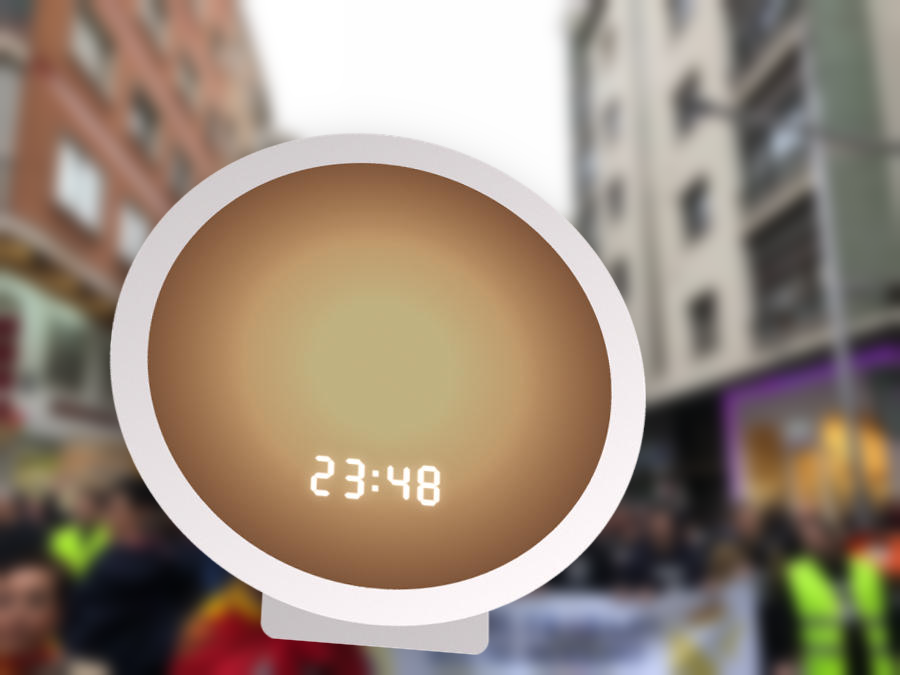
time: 23:48
